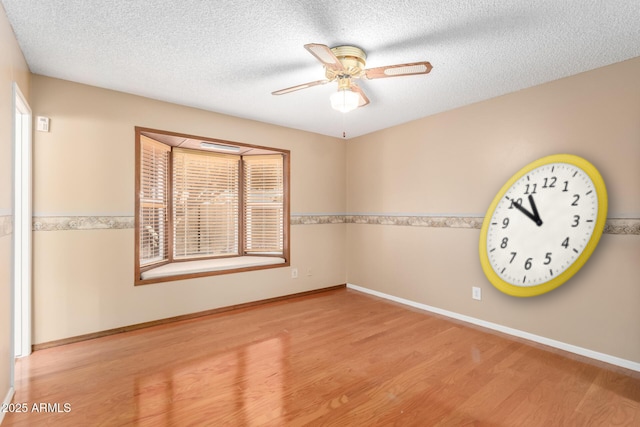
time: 10:50
